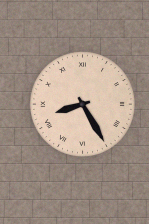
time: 8:25
